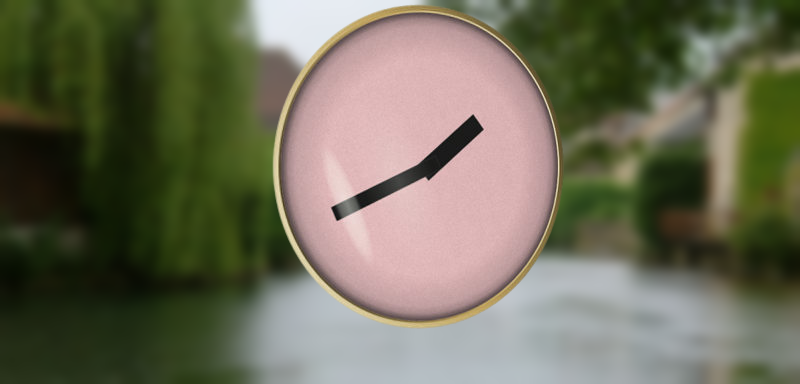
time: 1:41
